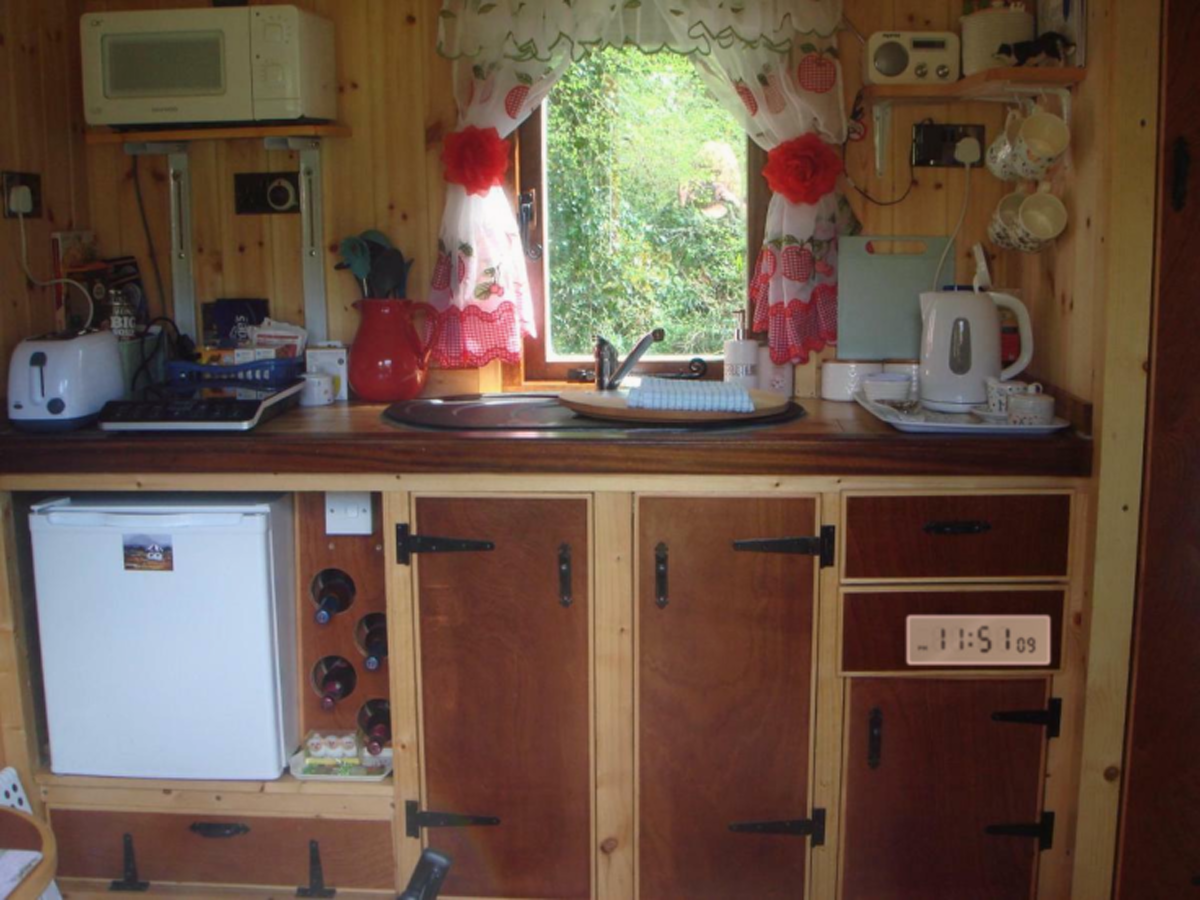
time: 11:51:09
